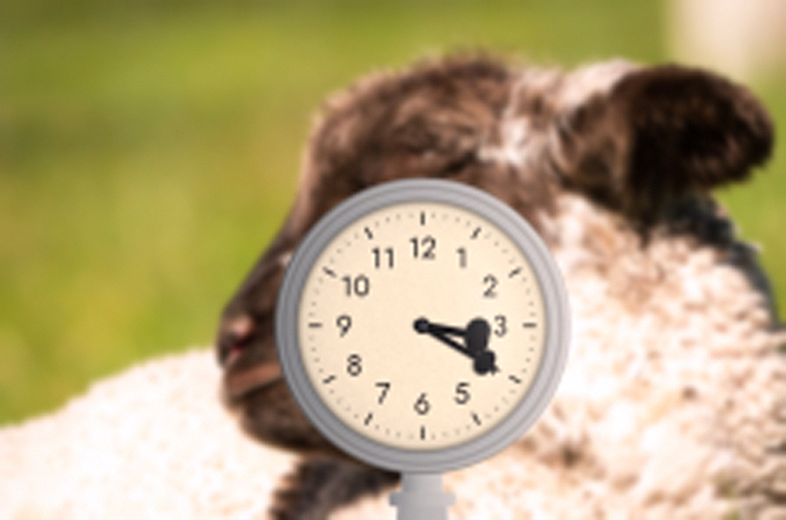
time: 3:20
